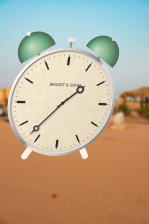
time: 1:37
